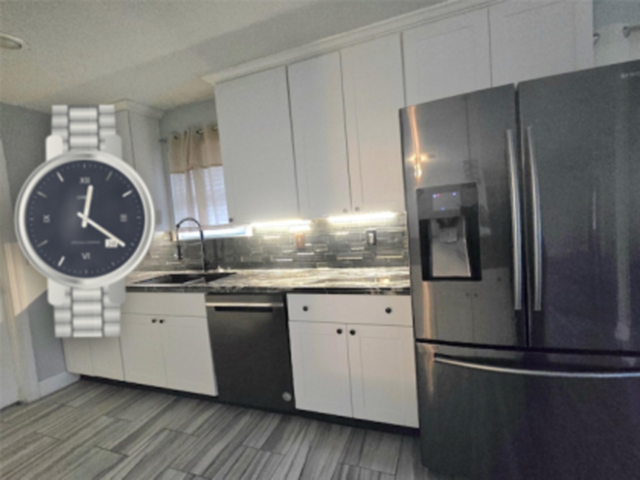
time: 12:21
